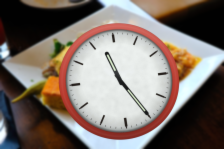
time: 11:25
